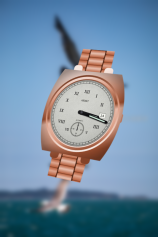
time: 3:17
